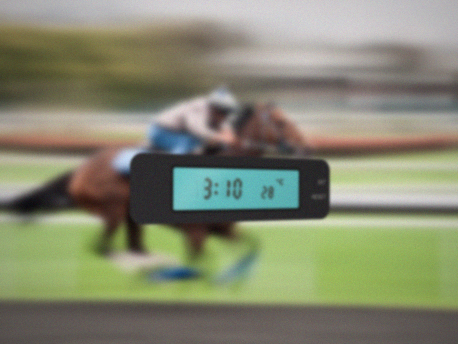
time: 3:10
